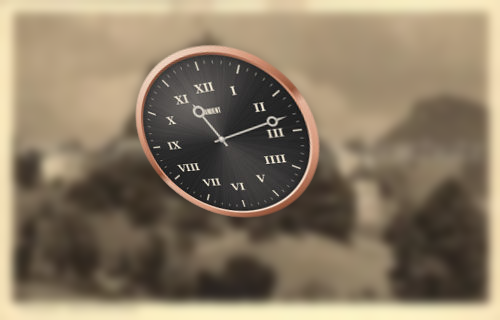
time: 11:13
